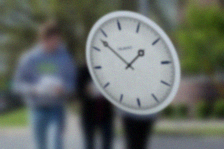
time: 1:53
